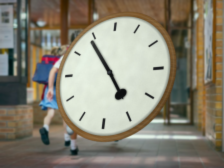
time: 4:54
